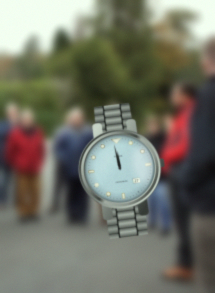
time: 11:59
